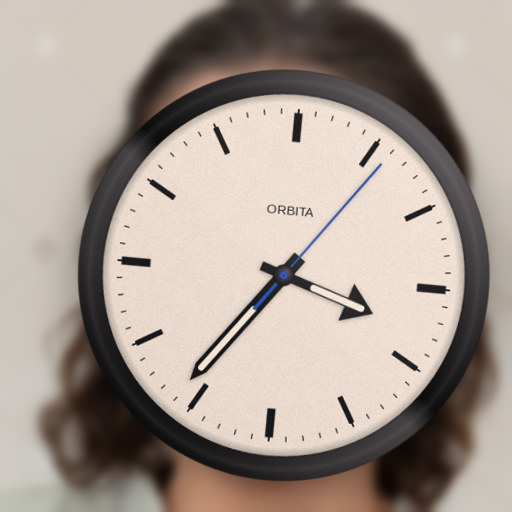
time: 3:36:06
